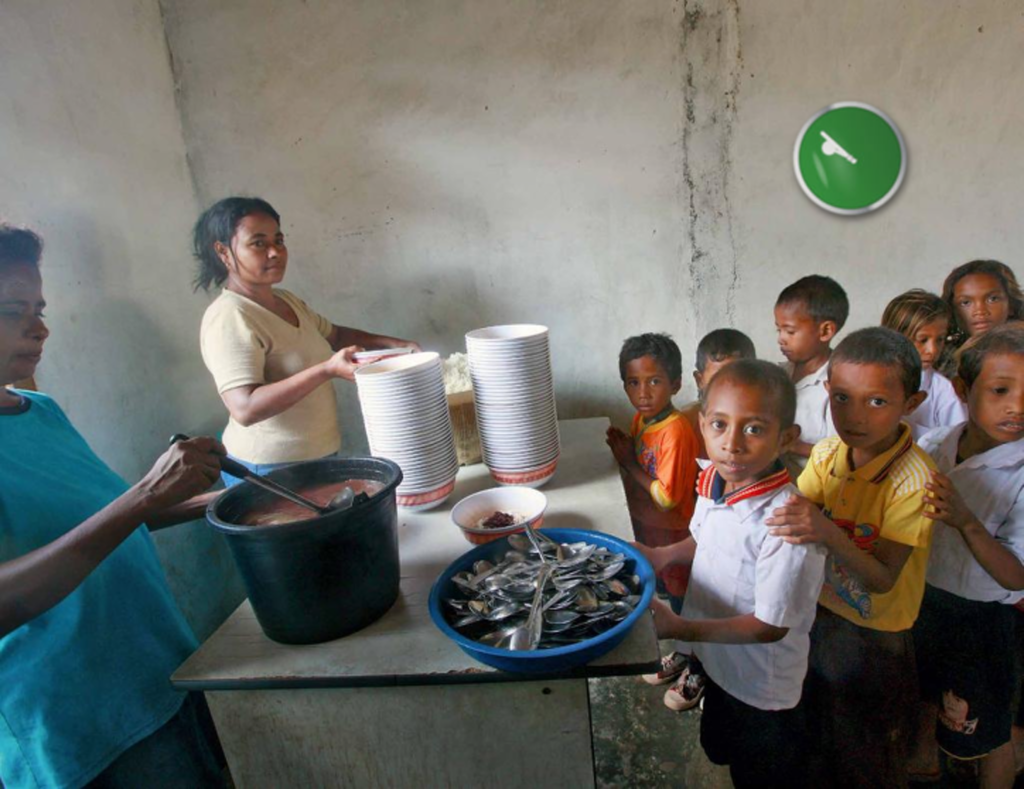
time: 9:52
